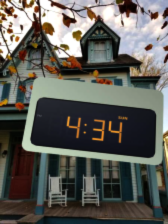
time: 4:34
